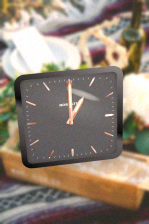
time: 1:00
